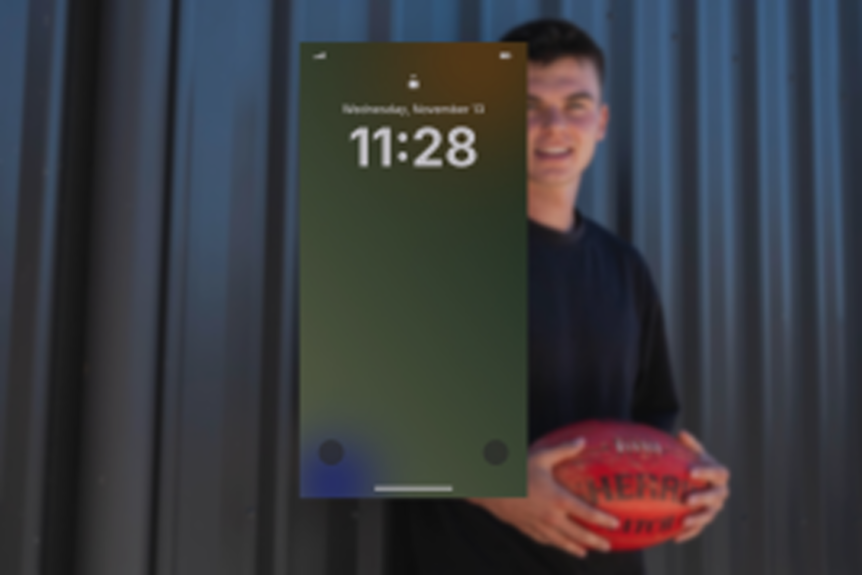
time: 11:28
